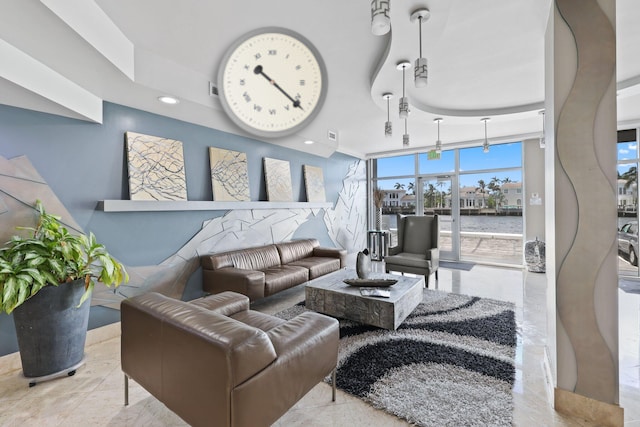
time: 10:22
